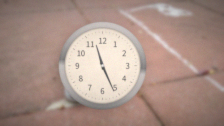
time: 11:26
